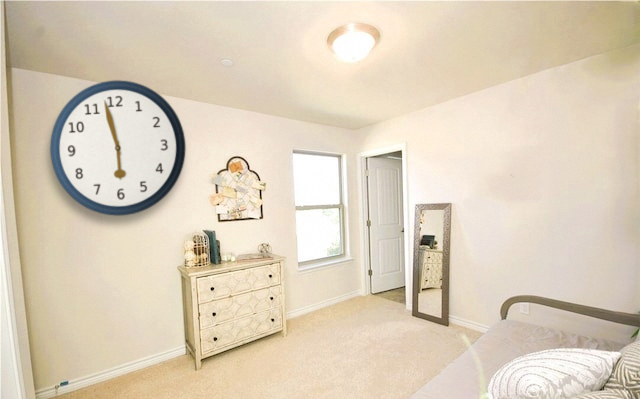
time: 5:58
